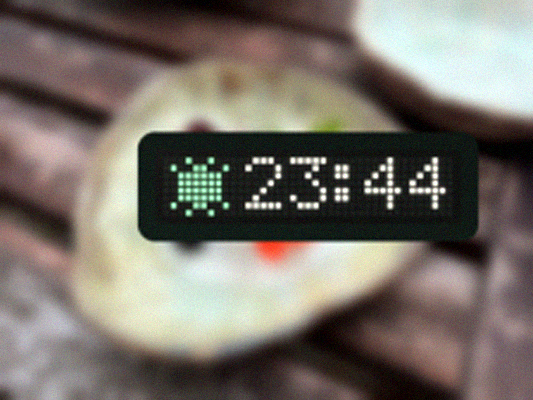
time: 23:44
